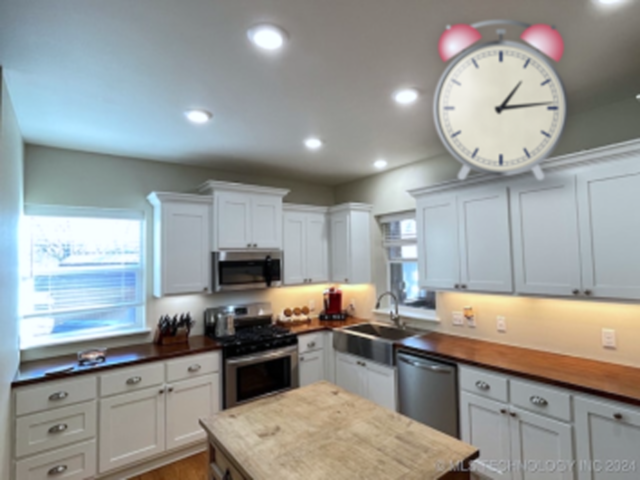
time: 1:14
